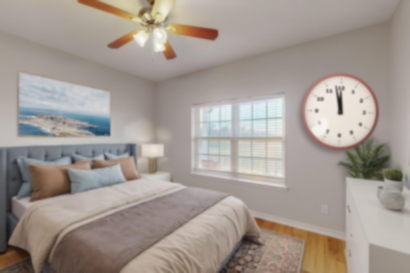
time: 11:58
